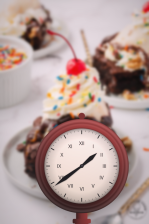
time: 1:39
